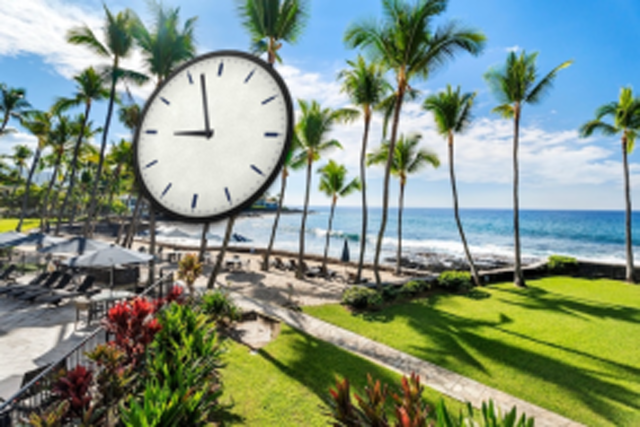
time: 8:57
